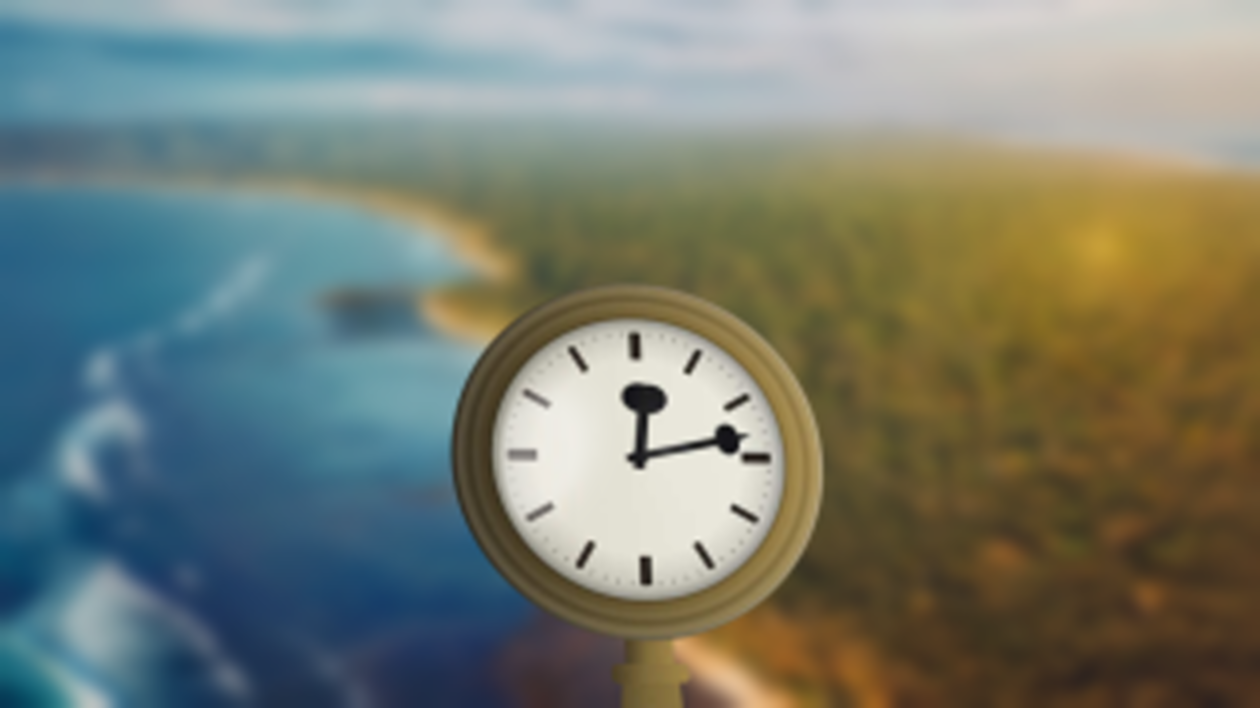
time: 12:13
